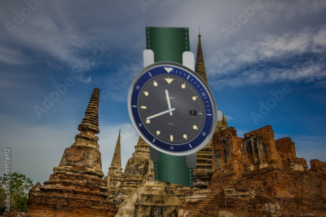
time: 11:41
